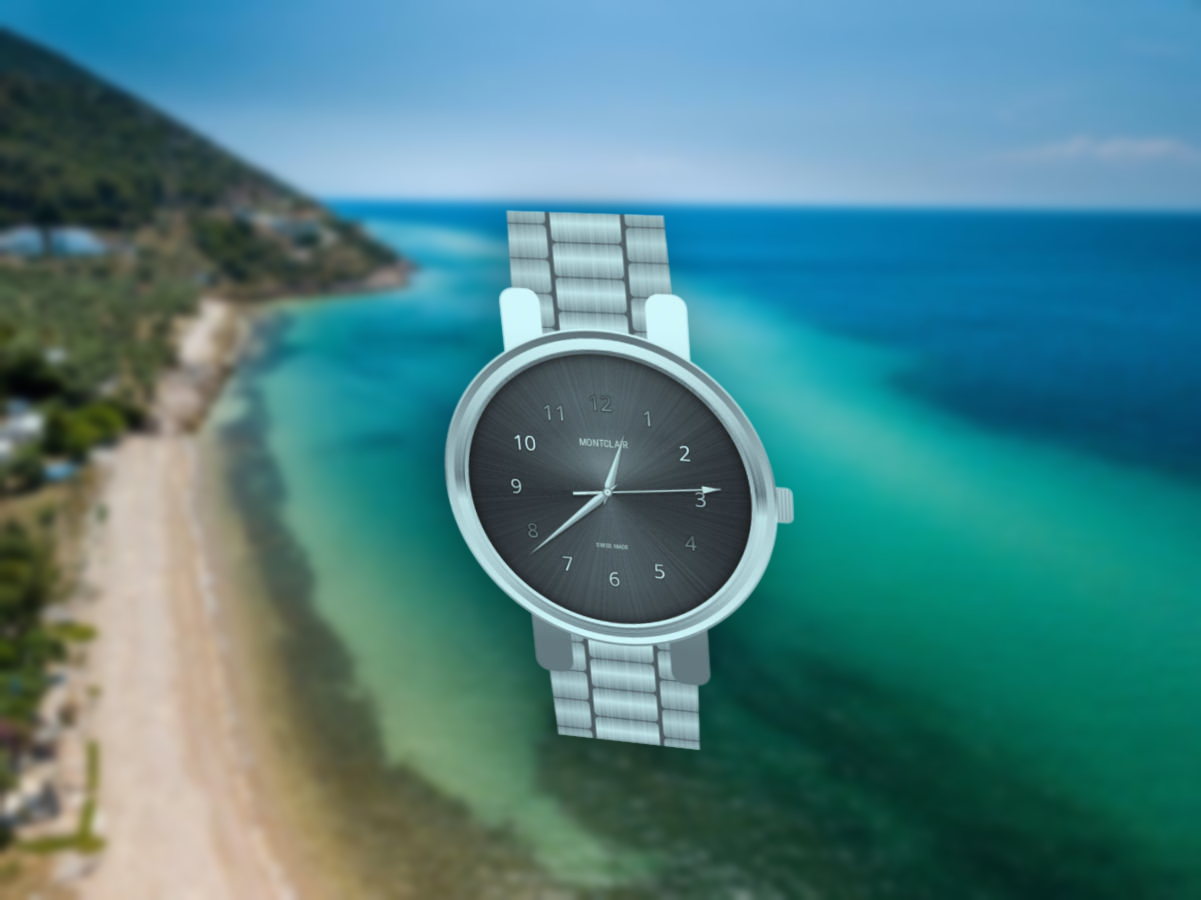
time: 12:38:14
